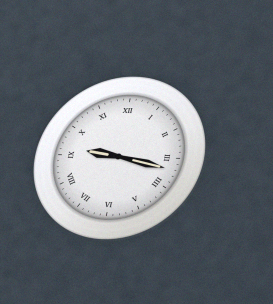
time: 9:17
